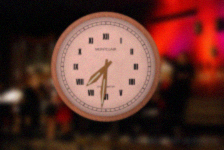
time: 7:31
